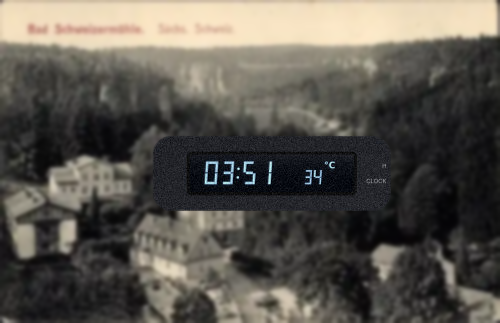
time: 3:51
